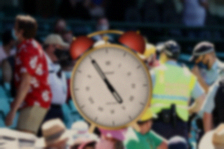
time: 4:55
